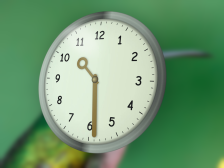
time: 10:29
